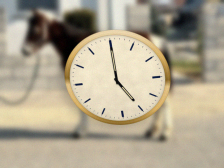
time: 5:00
